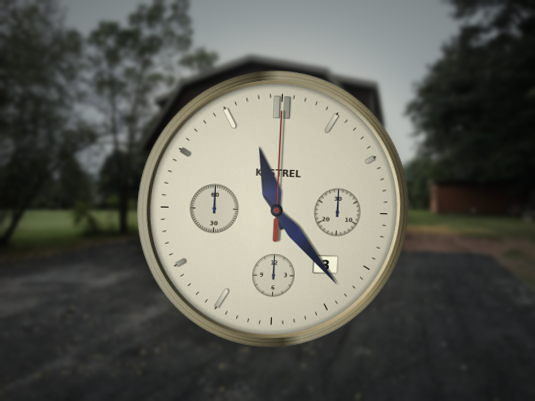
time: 11:23
